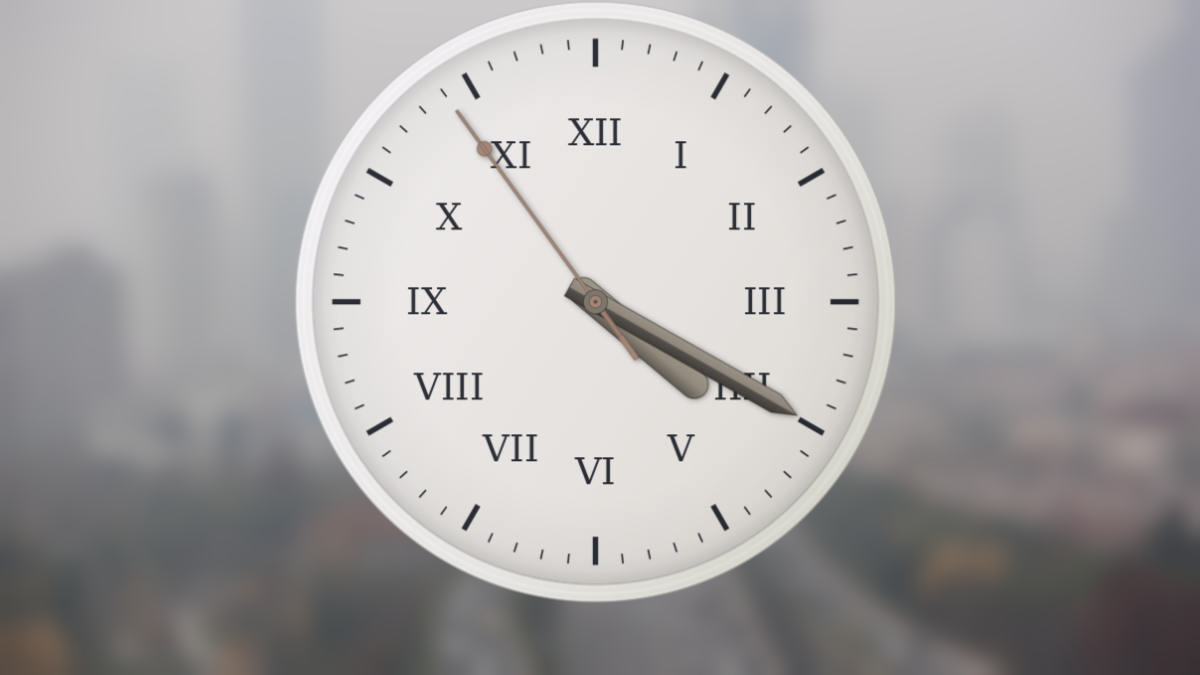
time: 4:19:54
